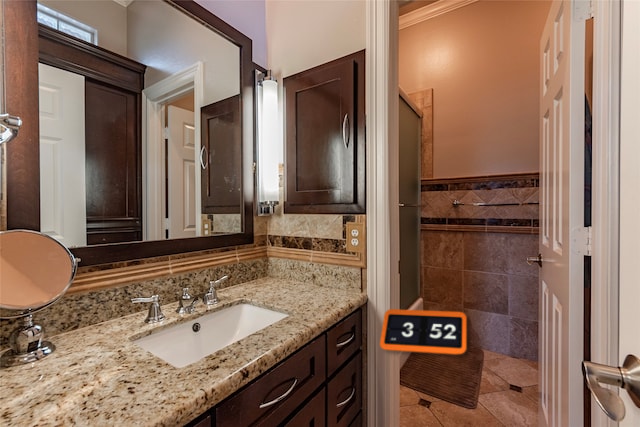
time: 3:52
